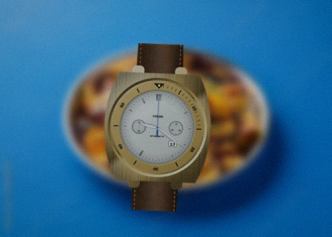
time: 9:21
